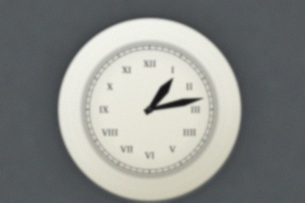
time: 1:13
